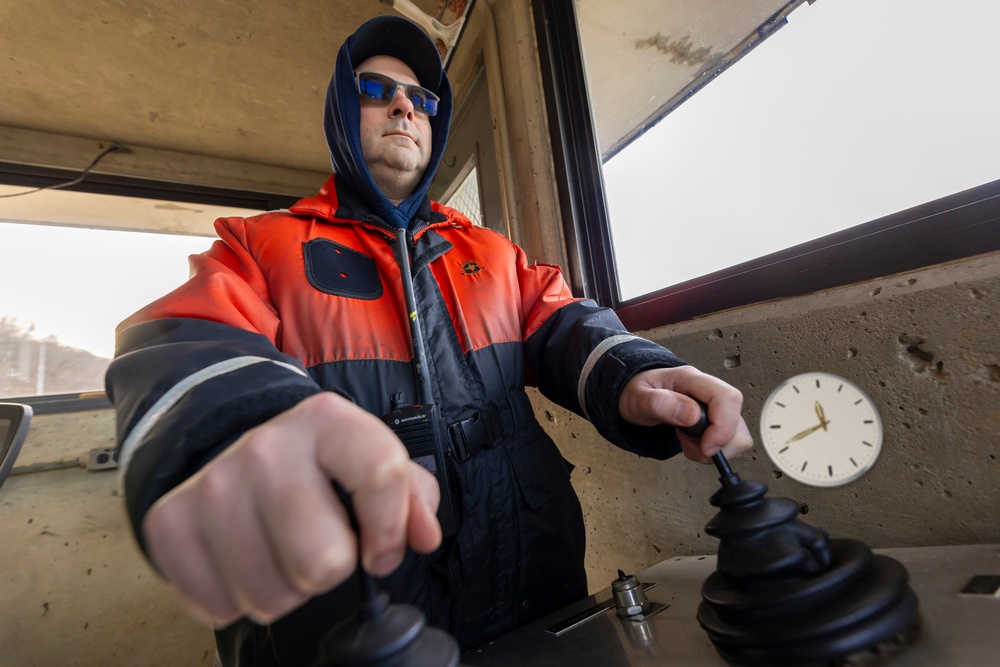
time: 11:41
